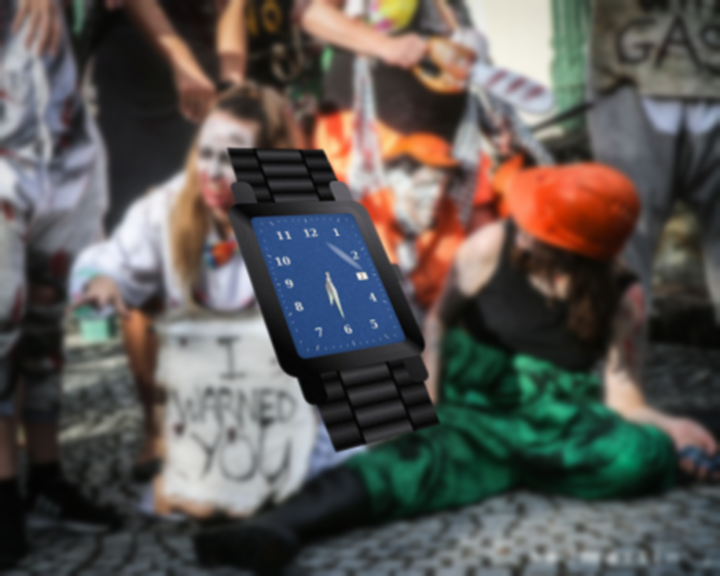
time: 6:30
